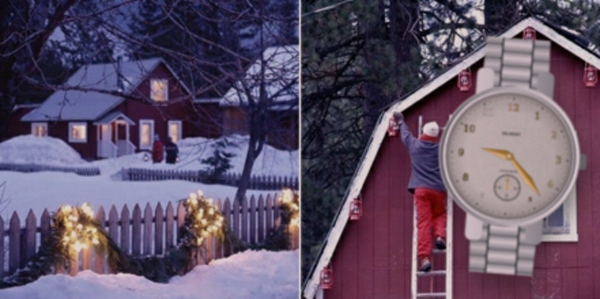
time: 9:23
